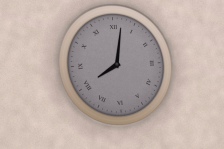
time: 8:02
